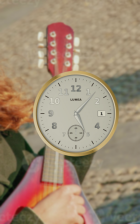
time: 5:07
